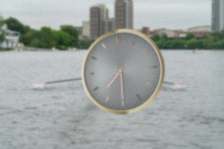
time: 7:30
